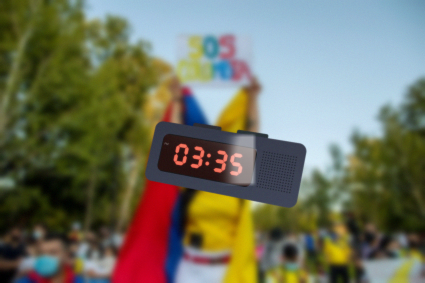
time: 3:35
